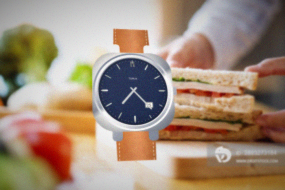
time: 7:23
